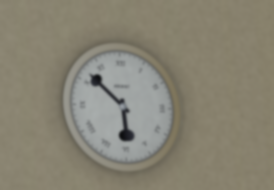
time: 5:52
